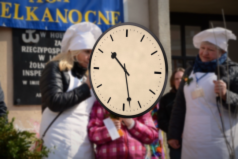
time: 10:28
